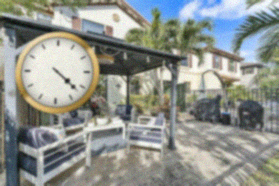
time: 4:22
